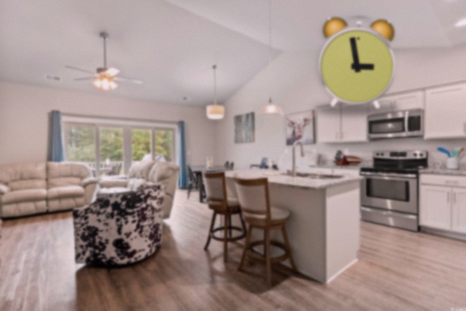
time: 2:58
